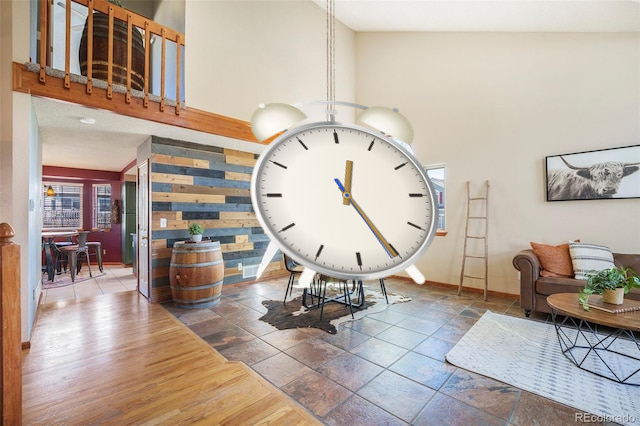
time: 12:25:26
